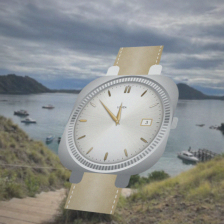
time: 11:52
